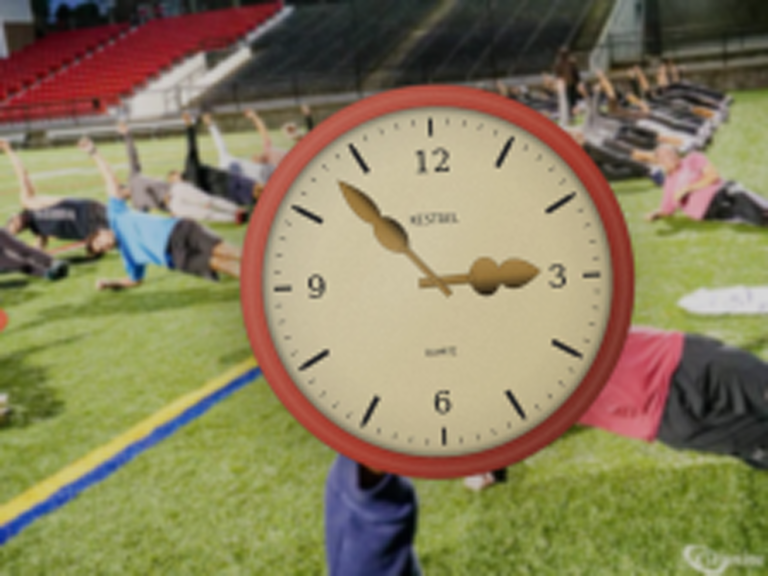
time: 2:53
